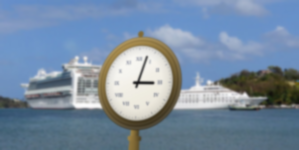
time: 3:03
